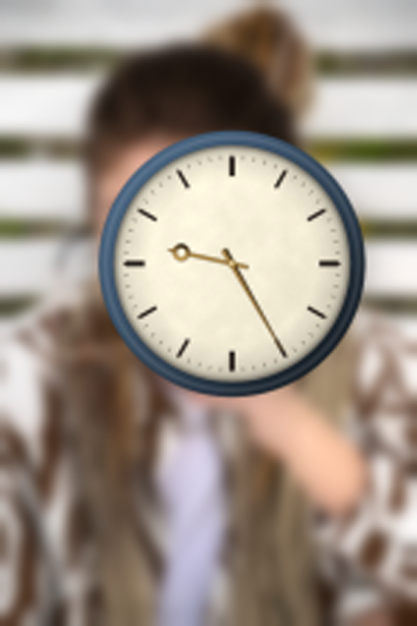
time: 9:25
